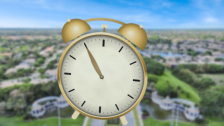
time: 10:55
